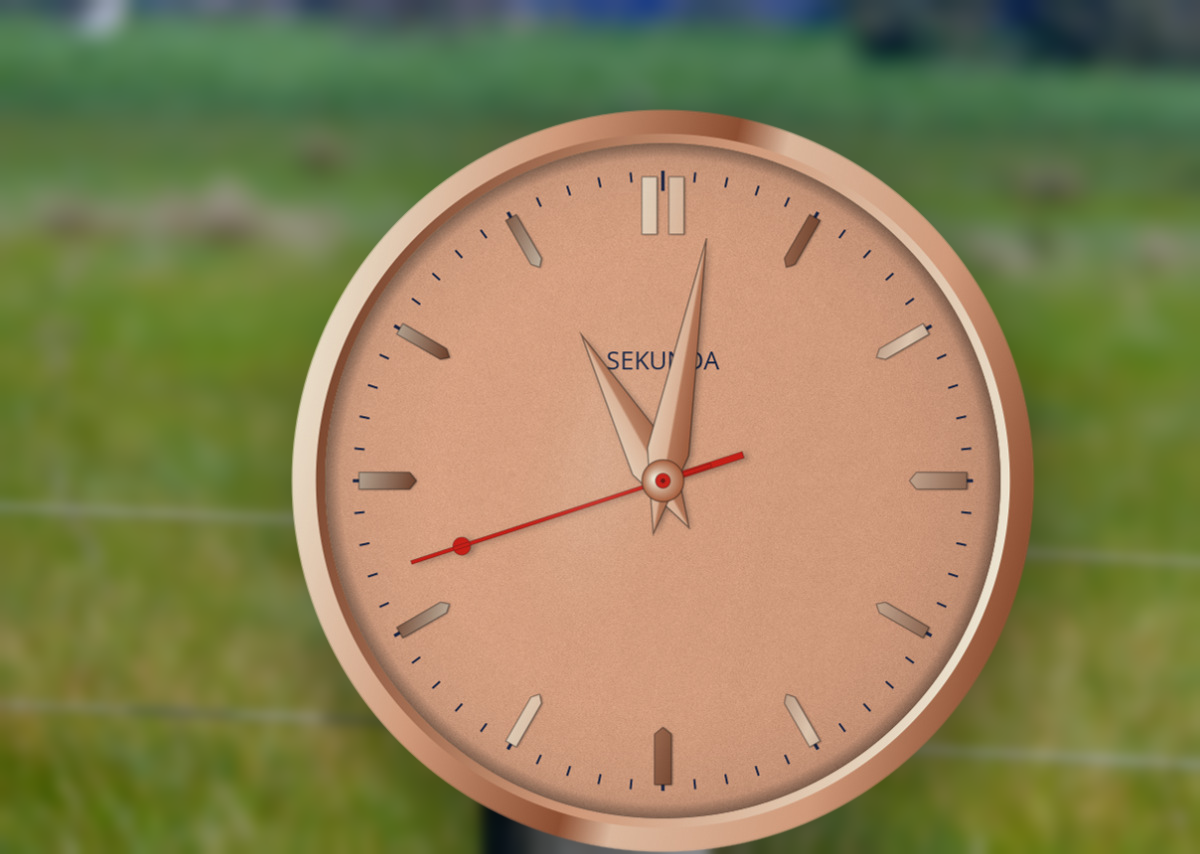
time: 11:01:42
